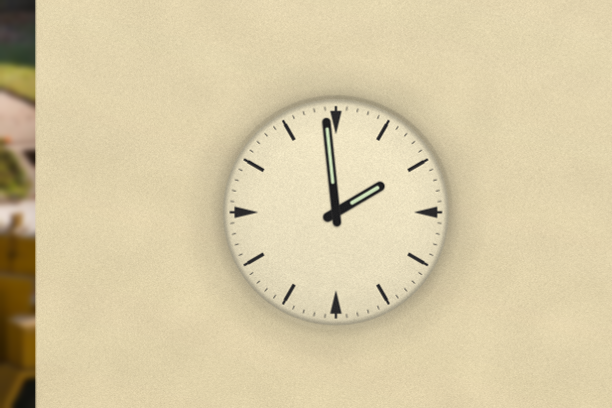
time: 1:59
